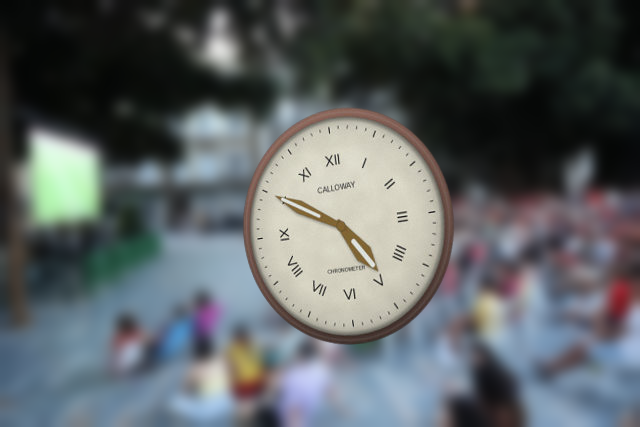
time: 4:50
